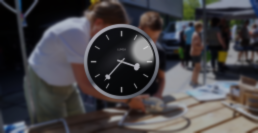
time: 3:37
